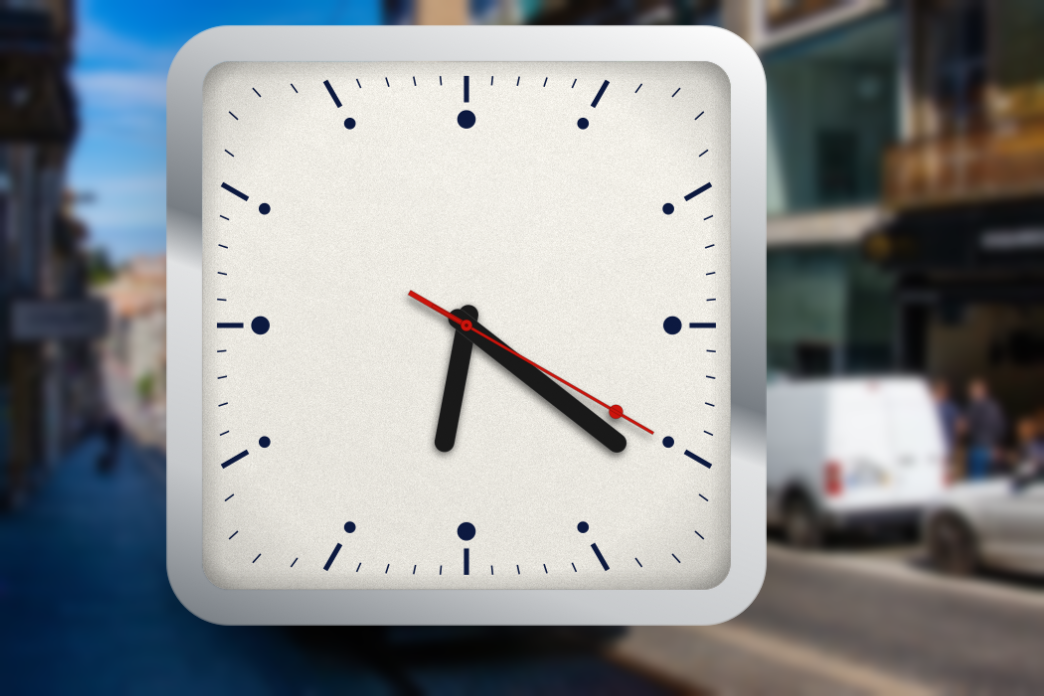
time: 6:21:20
